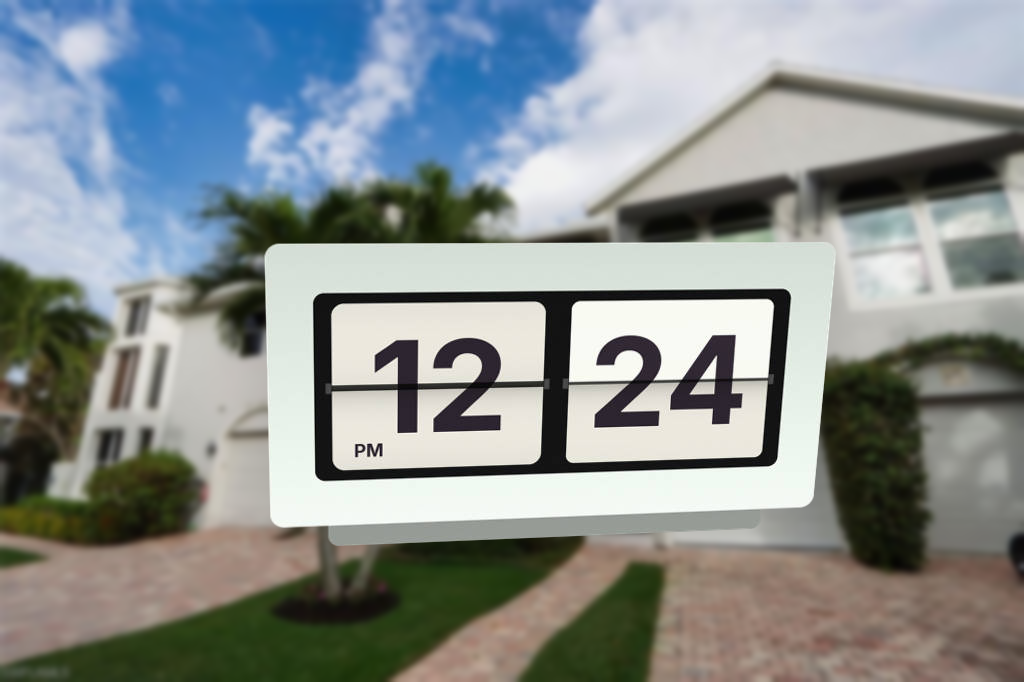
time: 12:24
